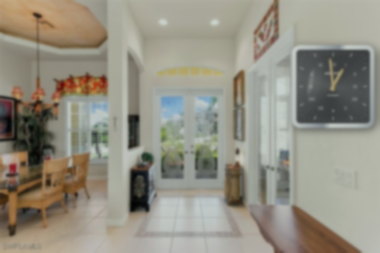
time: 12:59
